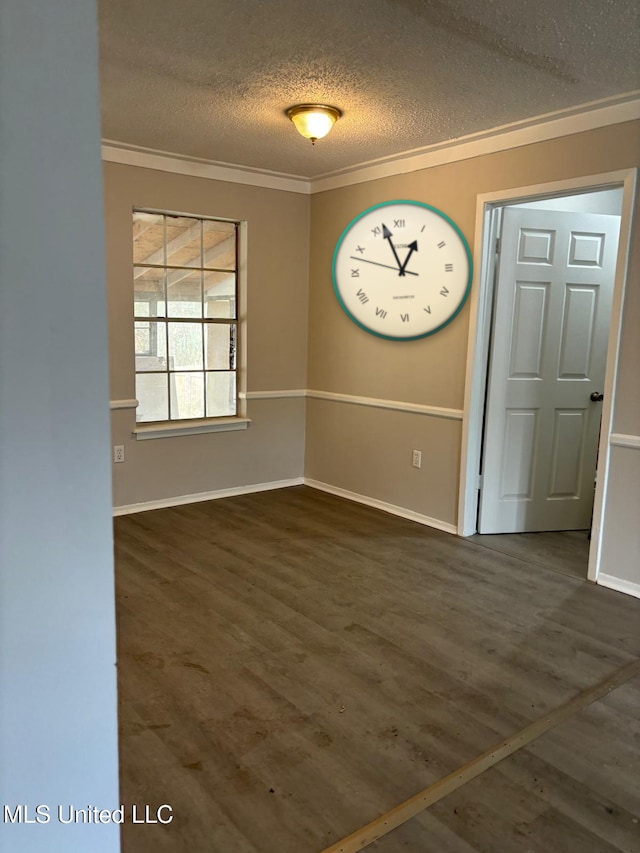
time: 12:56:48
